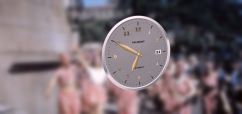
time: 6:50
